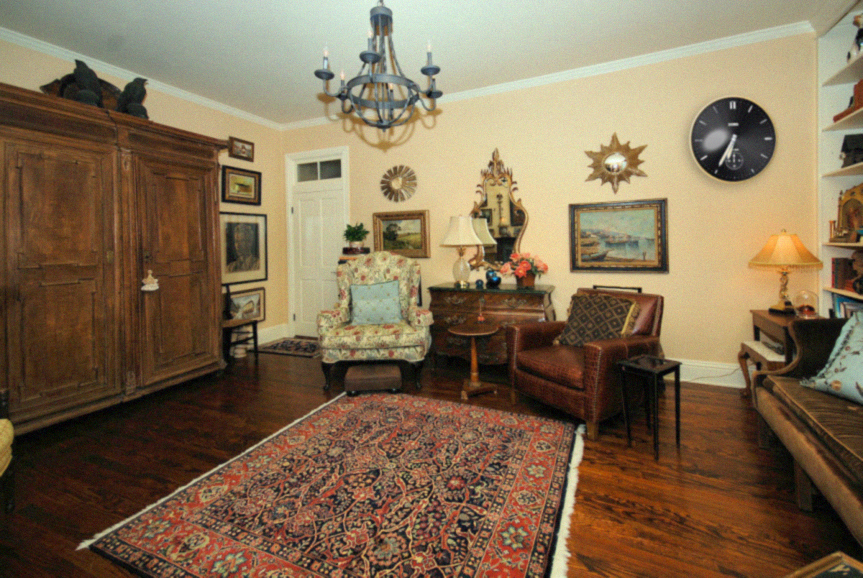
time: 6:35
